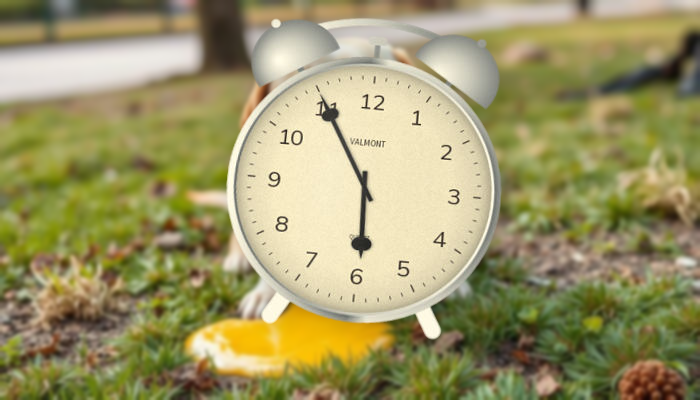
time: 5:55
